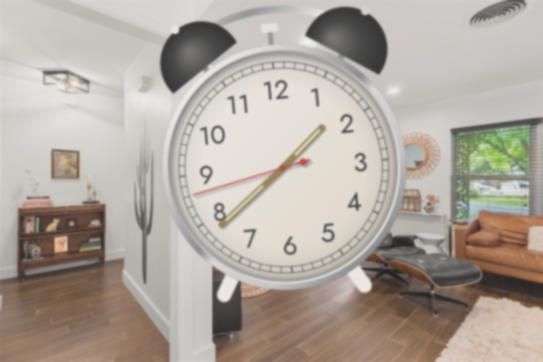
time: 1:38:43
